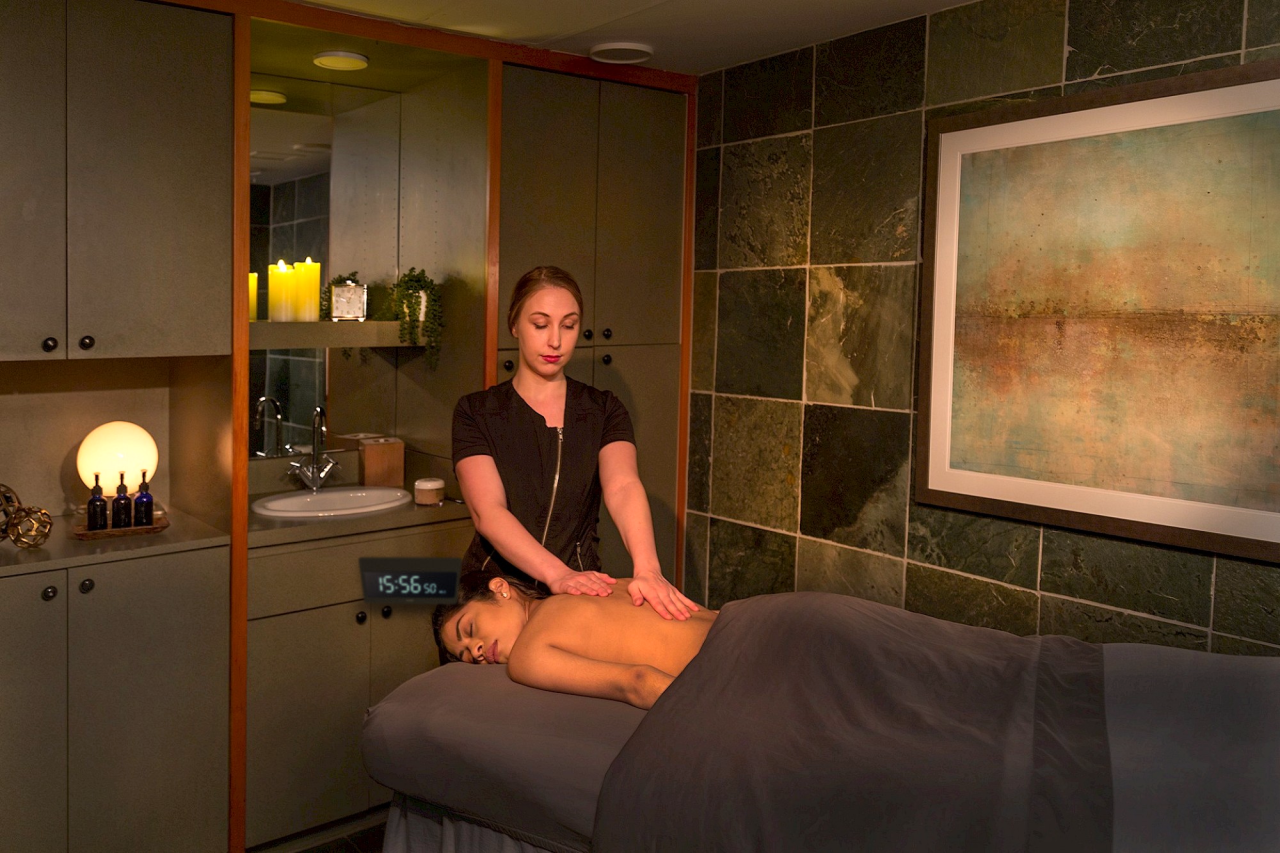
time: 15:56
